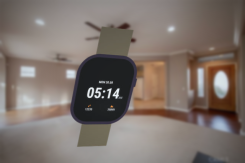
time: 5:14
